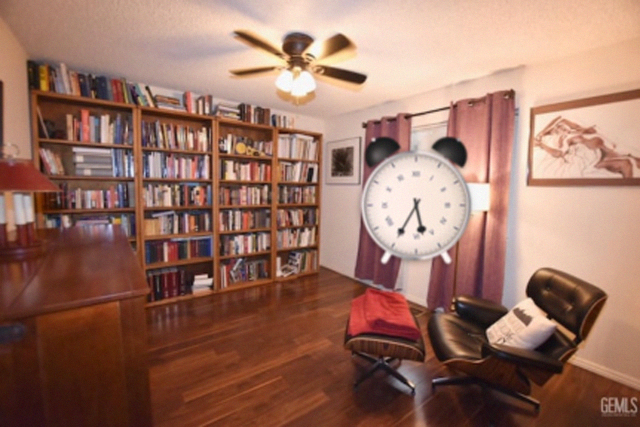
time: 5:35
